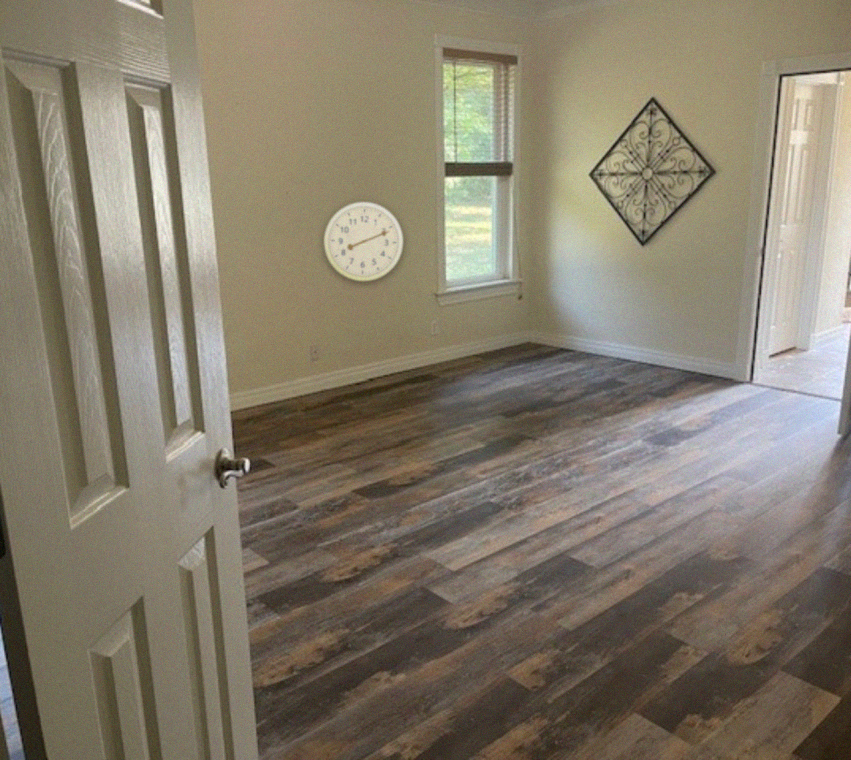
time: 8:11
